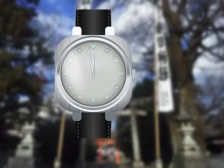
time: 11:58
